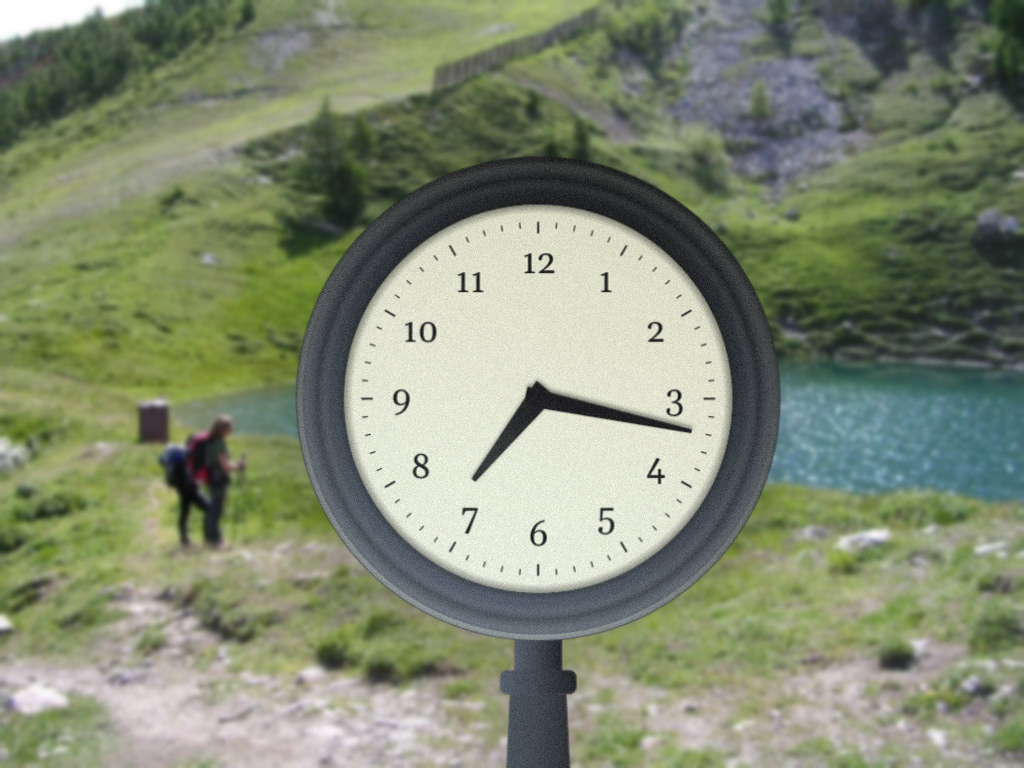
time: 7:17
